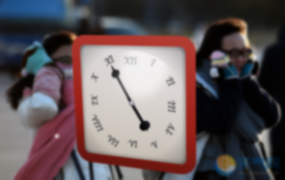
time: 4:55
